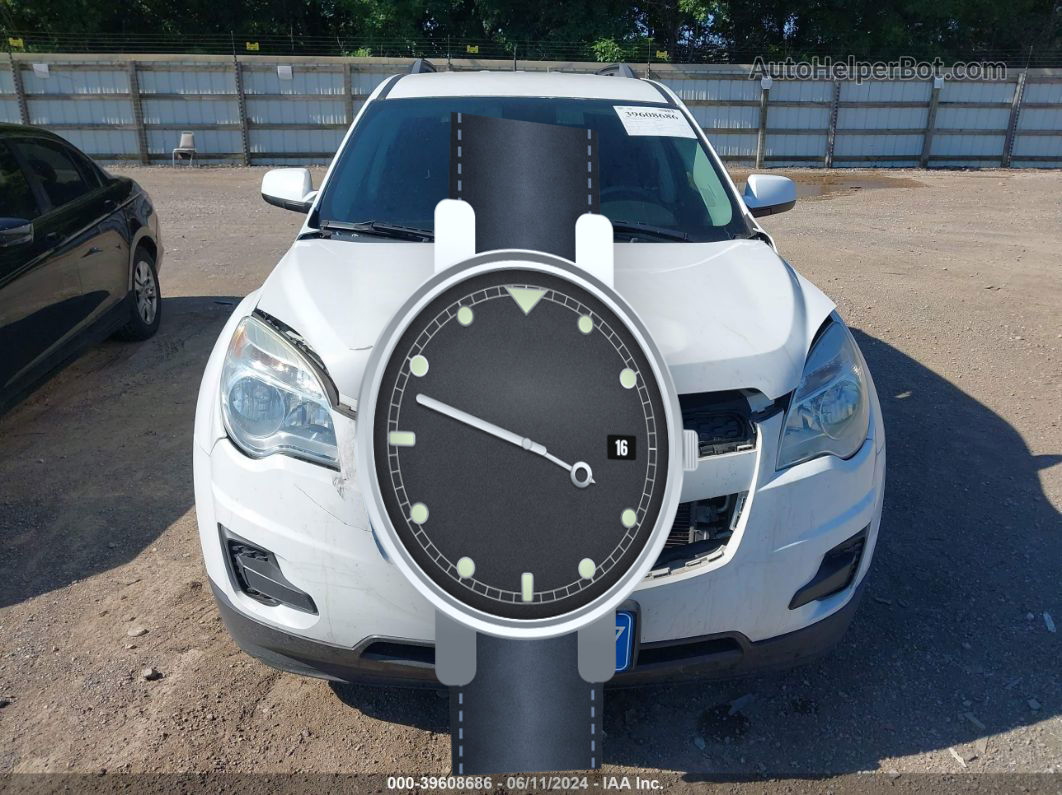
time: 3:48
